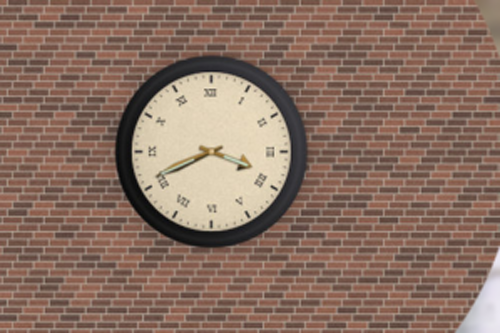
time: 3:41
